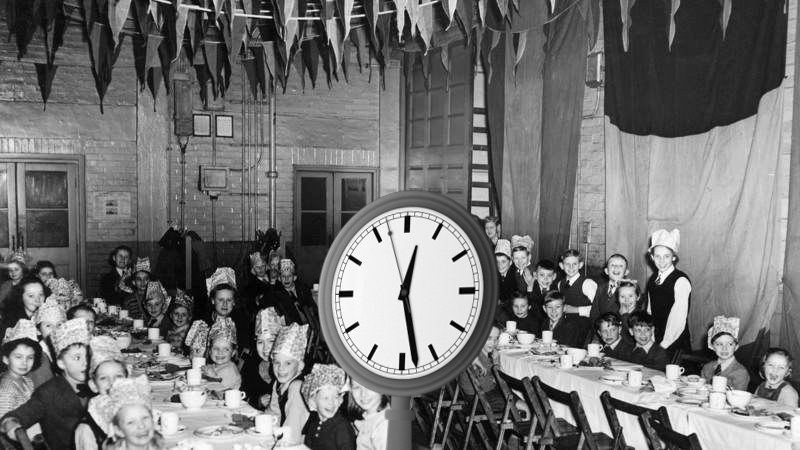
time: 12:27:57
